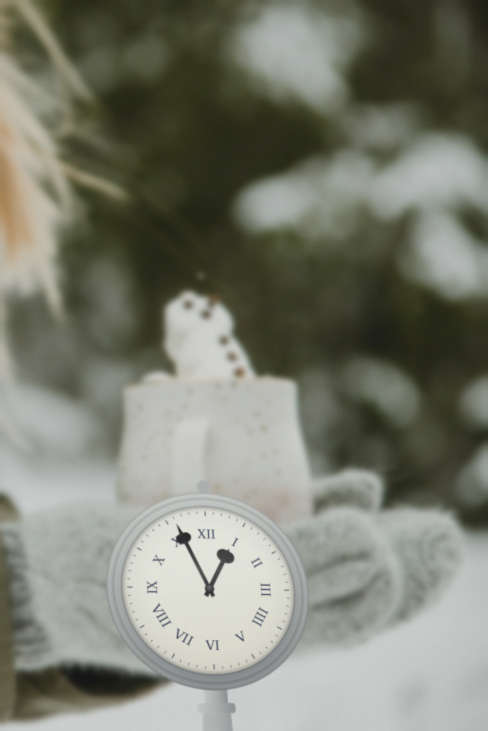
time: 12:56
